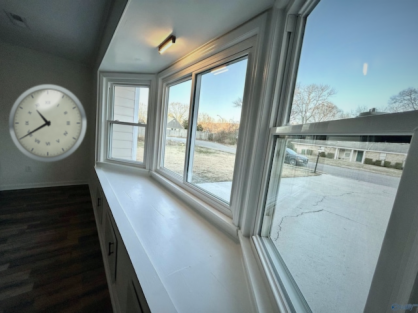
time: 10:40
